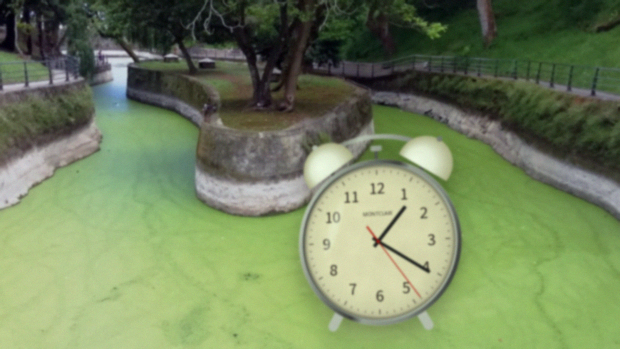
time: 1:20:24
